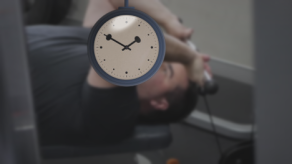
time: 1:50
